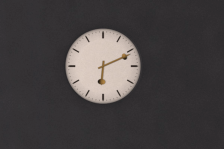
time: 6:11
